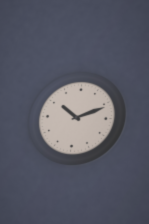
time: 10:11
